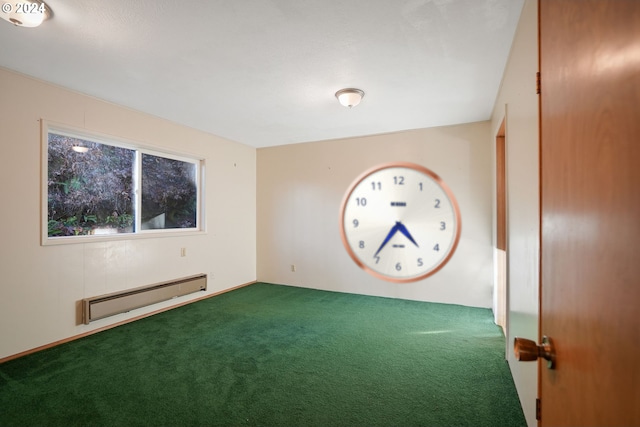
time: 4:36
